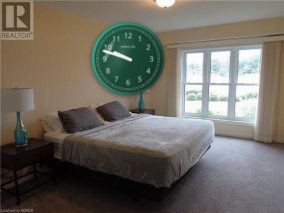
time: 9:48
